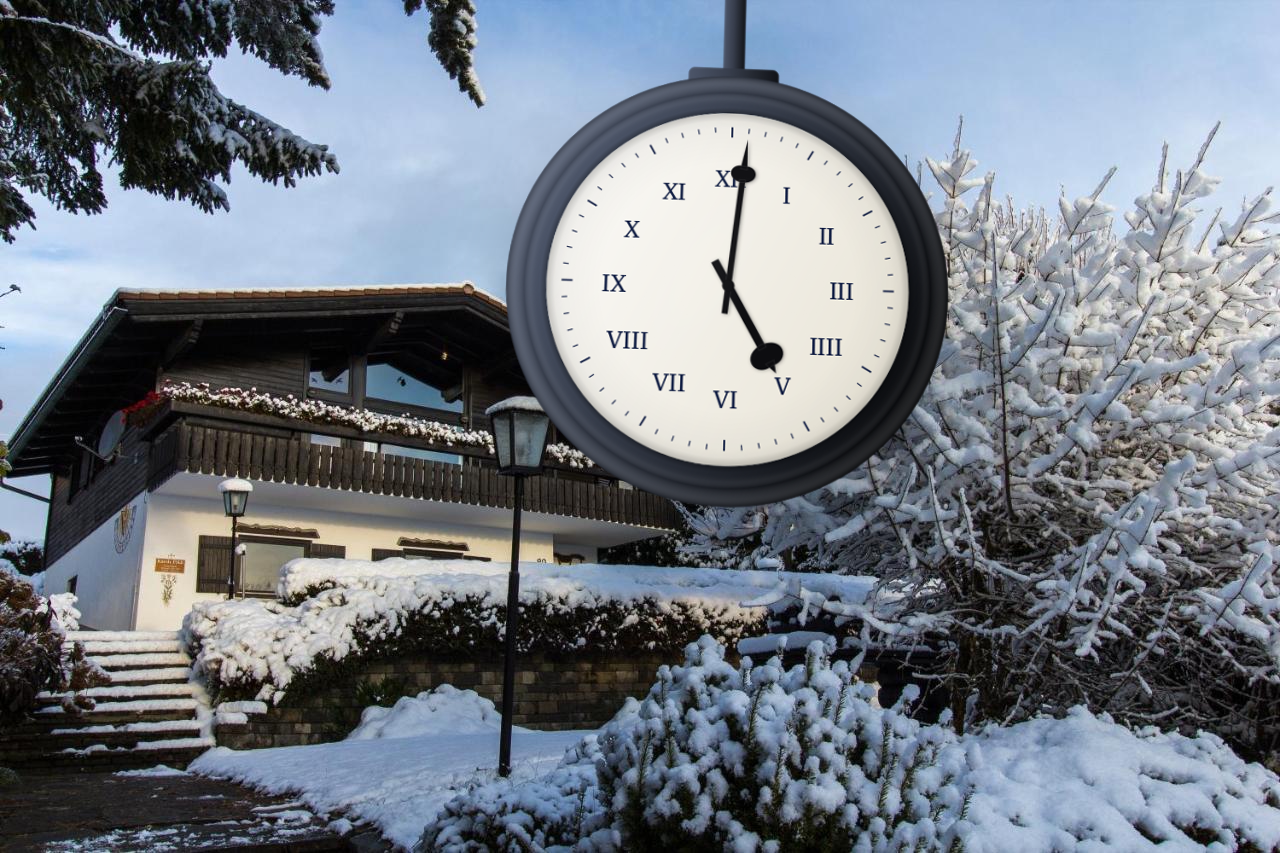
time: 5:01
